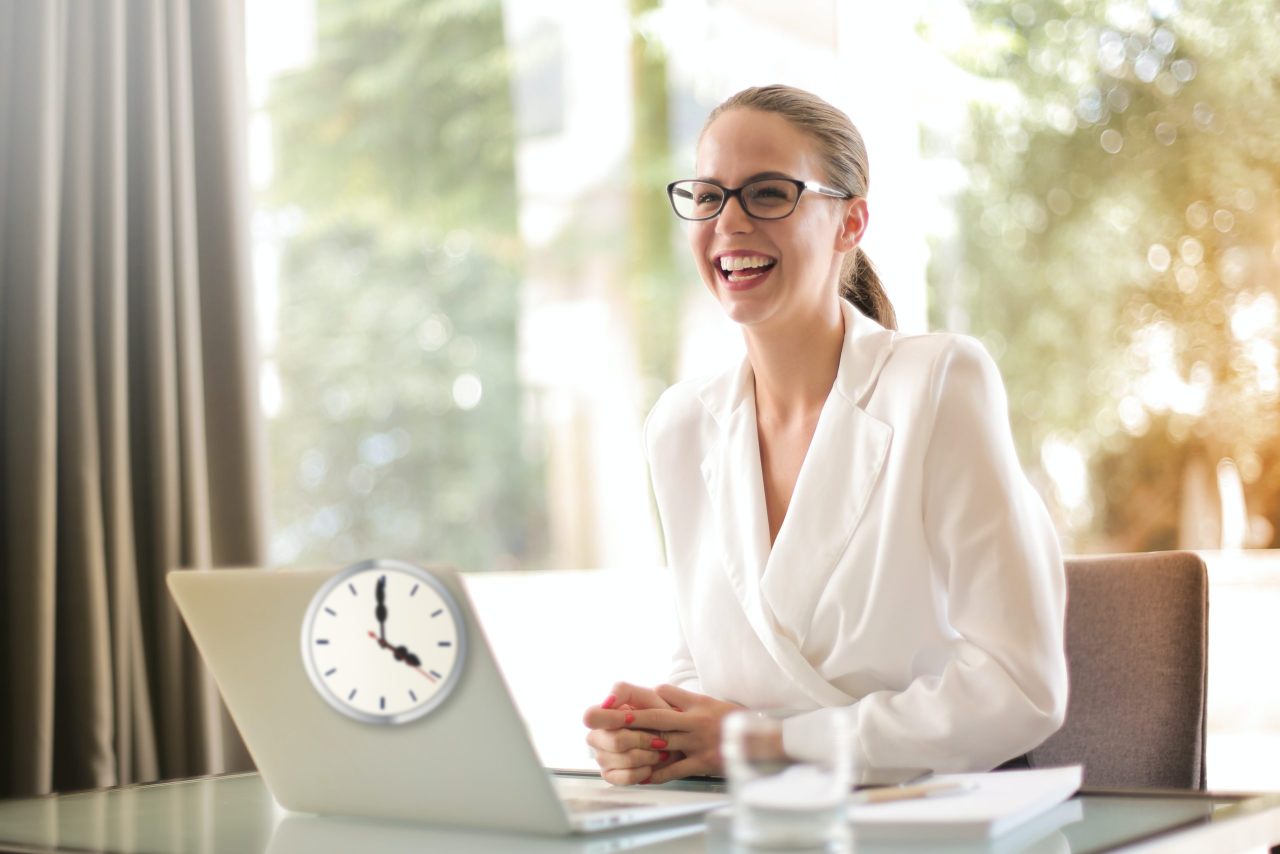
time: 3:59:21
